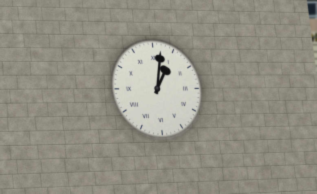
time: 1:02
